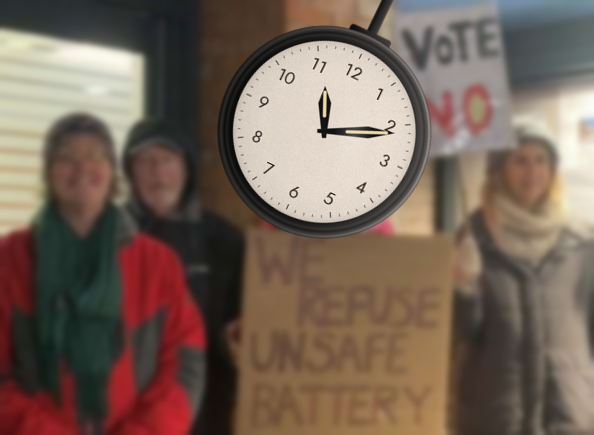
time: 11:11
